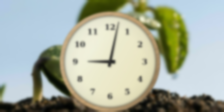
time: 9:02
